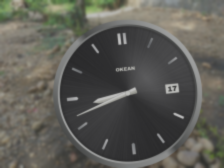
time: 8:42
